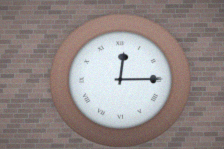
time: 12:15
